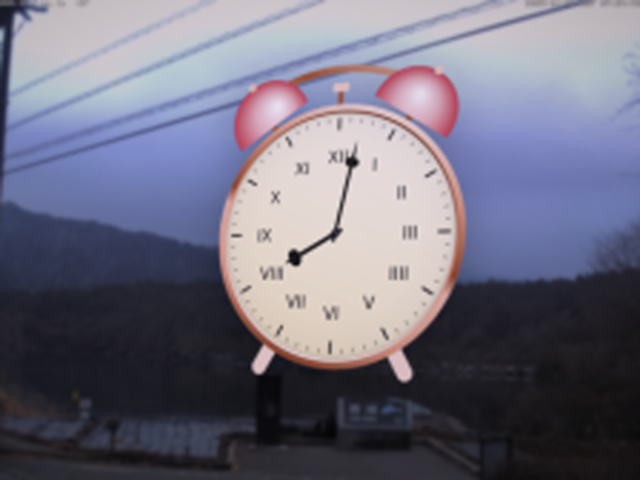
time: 8:02
